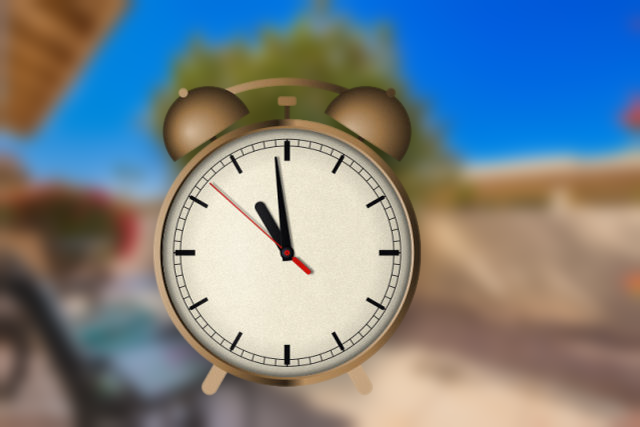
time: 10:58:52
